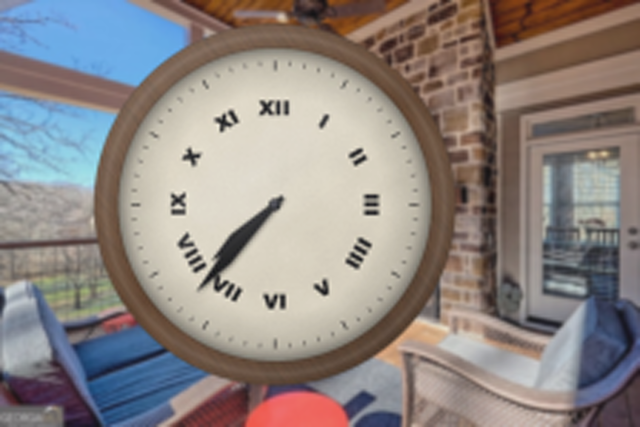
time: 7:37
